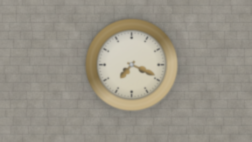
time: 7:19
